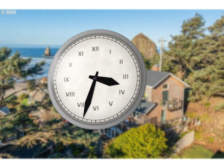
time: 3:33
